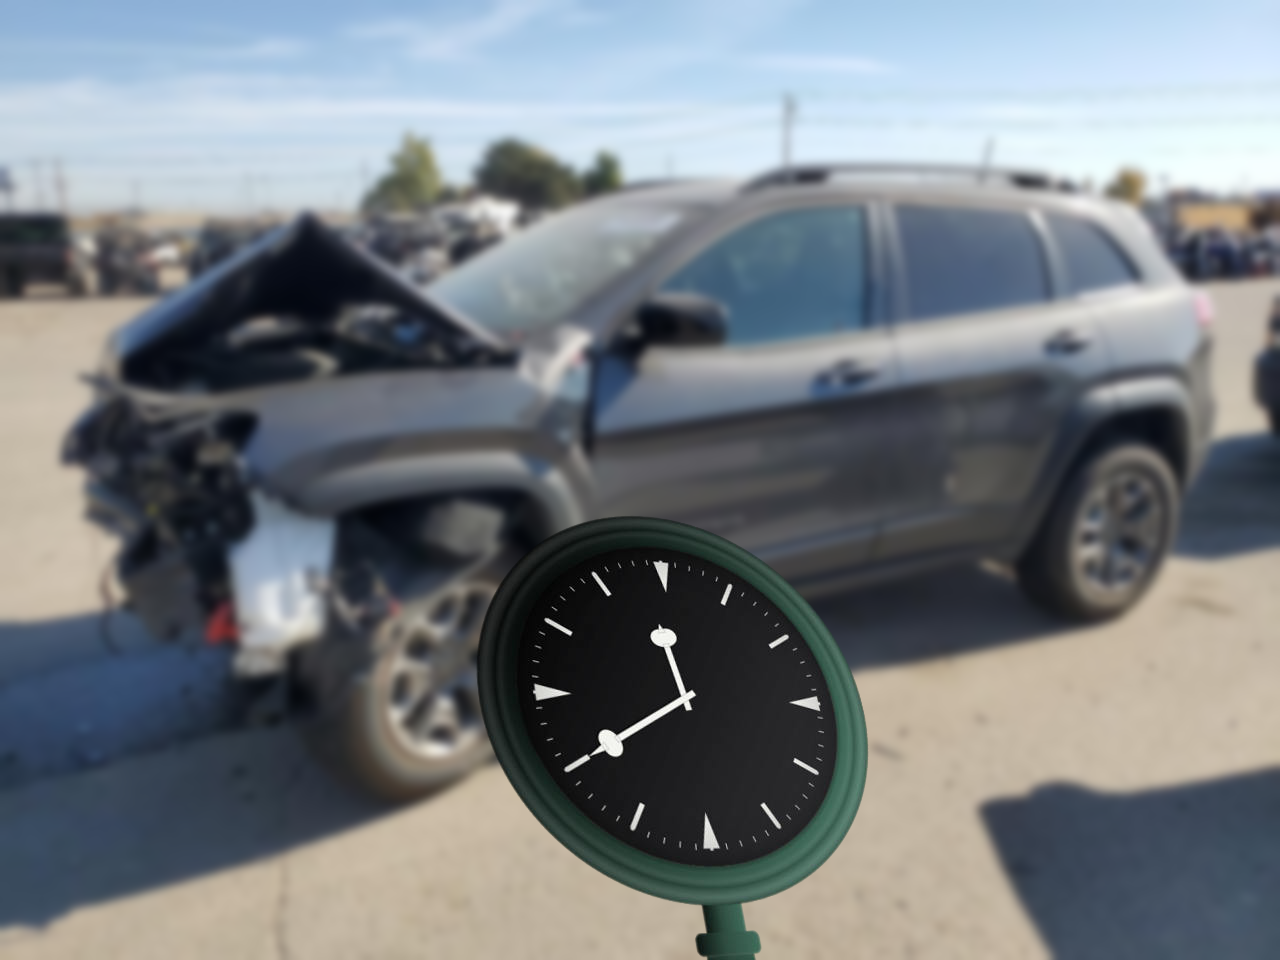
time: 11:40
